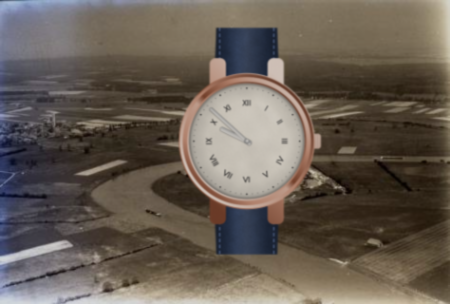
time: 9:52
